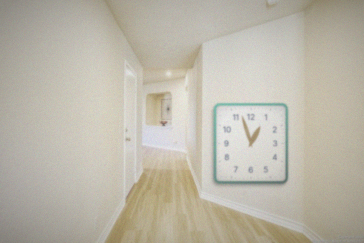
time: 12:57
